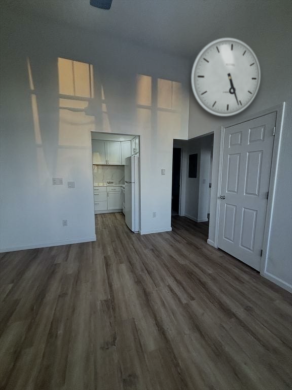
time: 5:26
